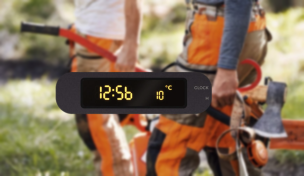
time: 12:56
